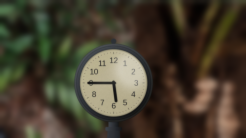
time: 5:45
